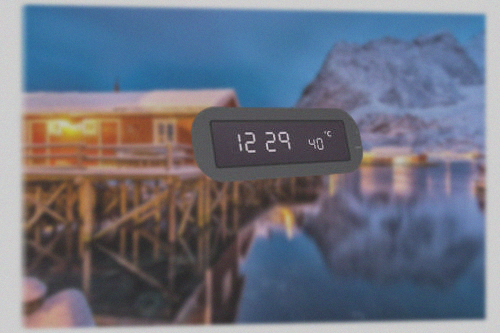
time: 12:29
